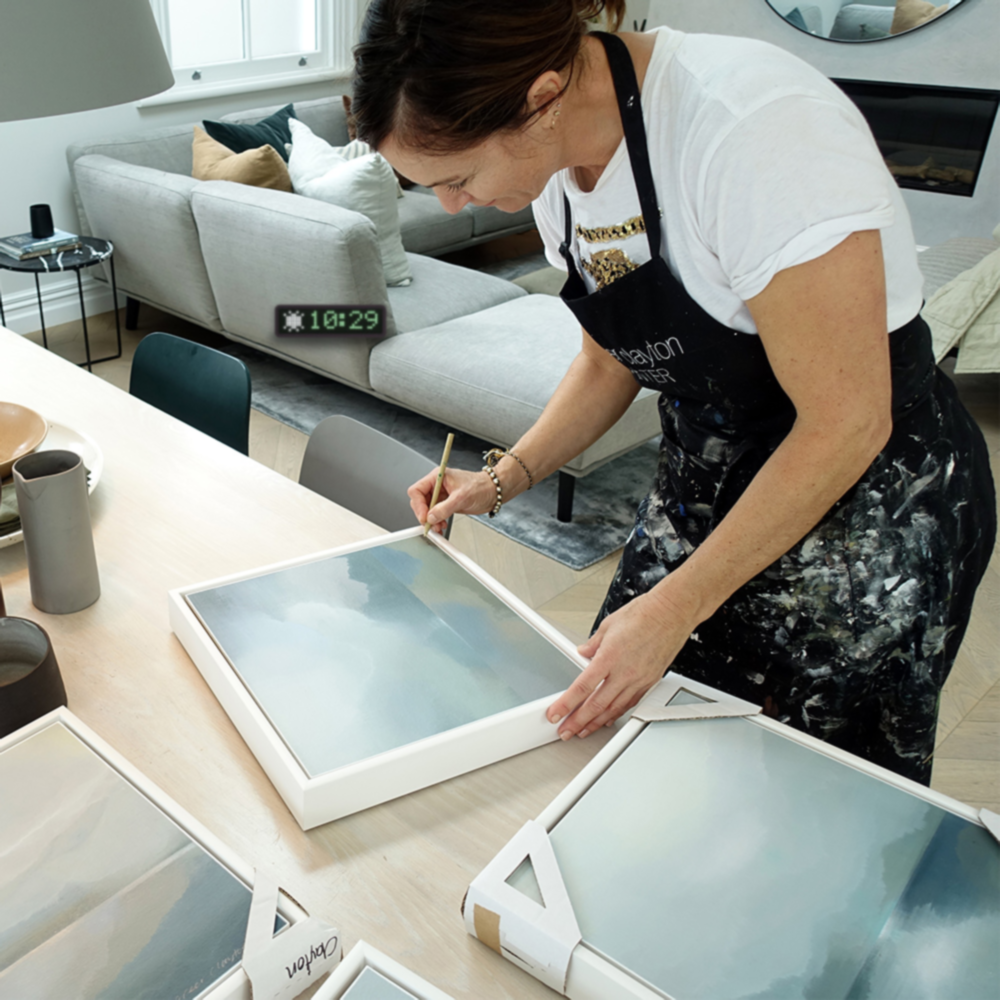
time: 10:29
